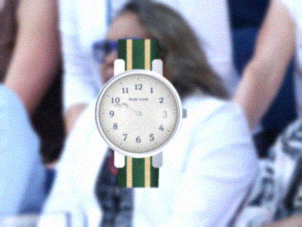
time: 9:48
